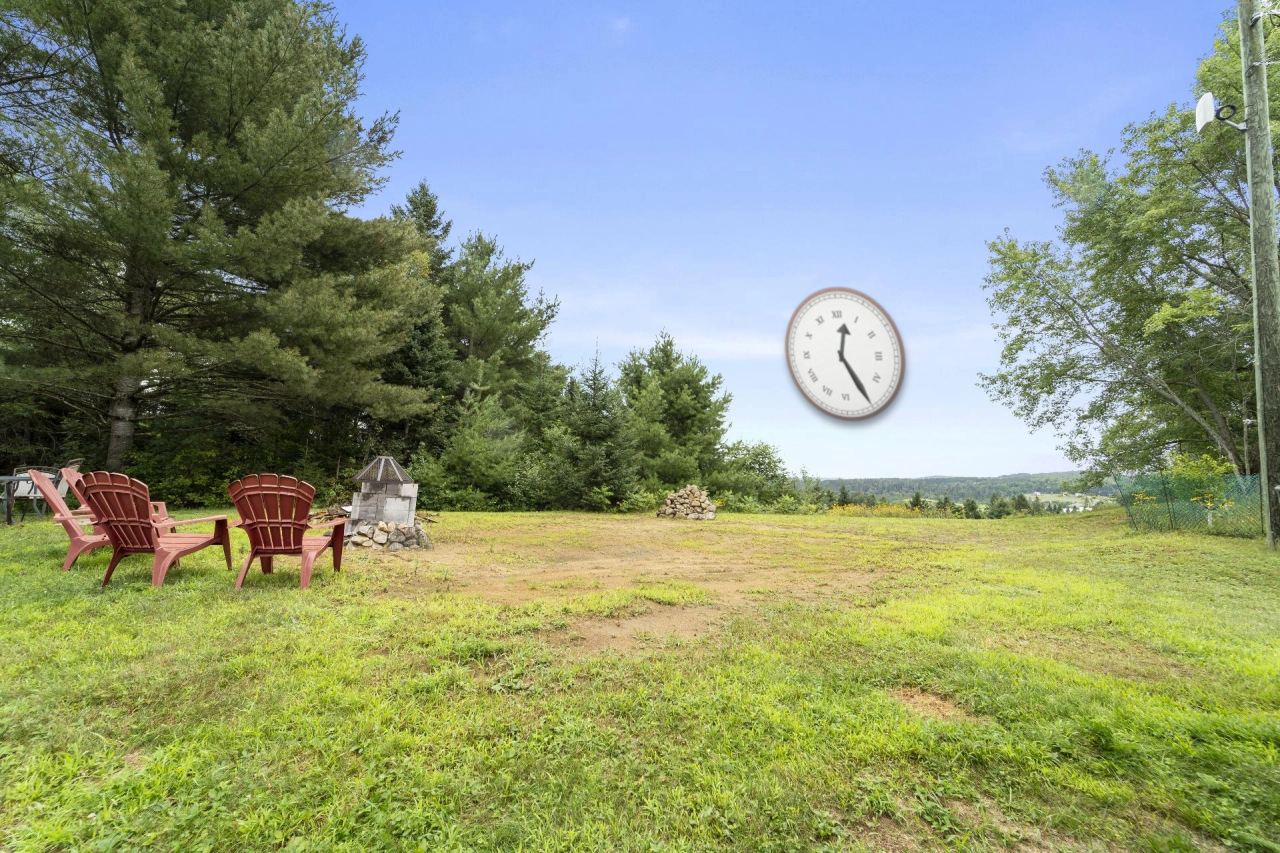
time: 12:25
